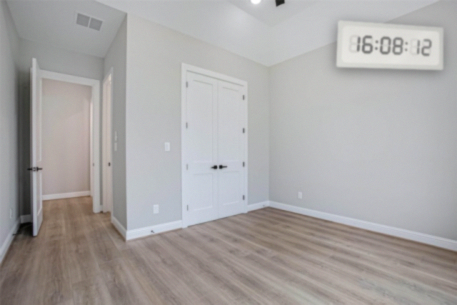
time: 16:08:12
